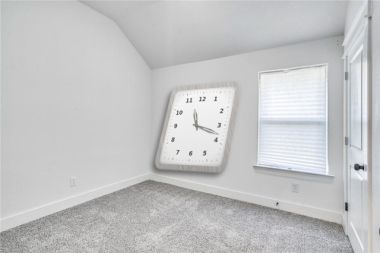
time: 11:18
